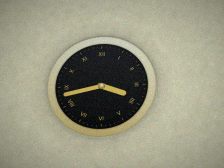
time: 3:43
